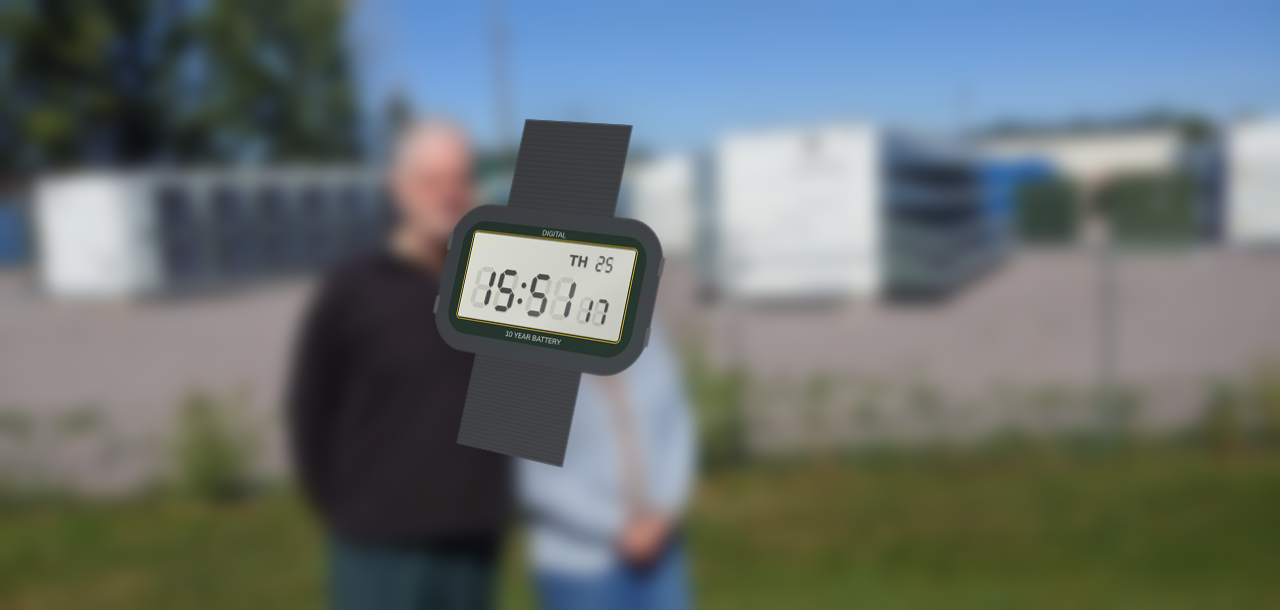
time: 15:51:17
